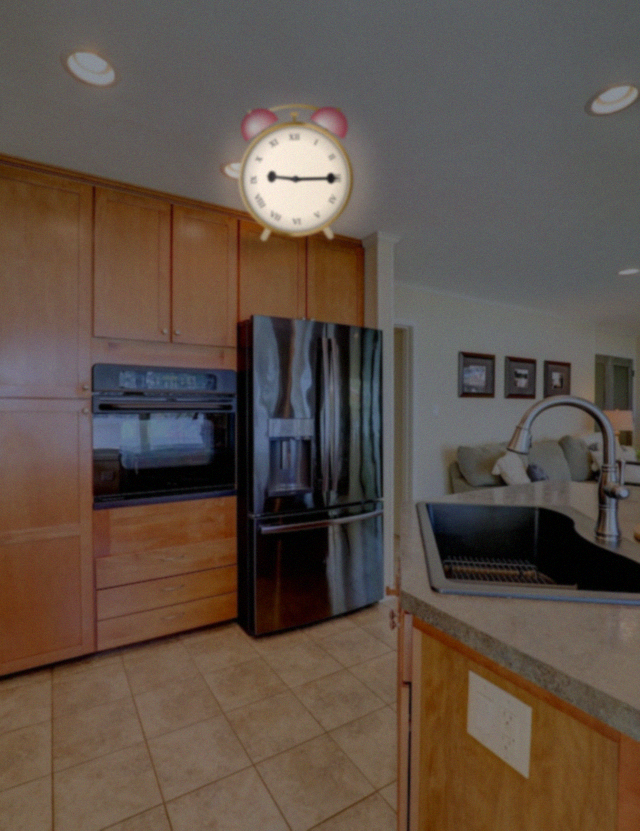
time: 9:15
